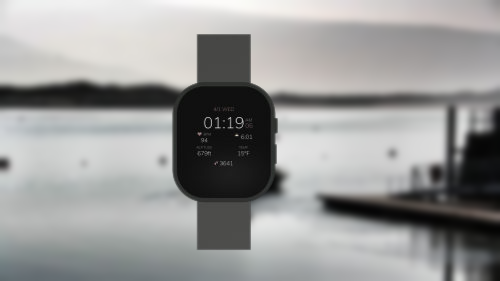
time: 1:19
